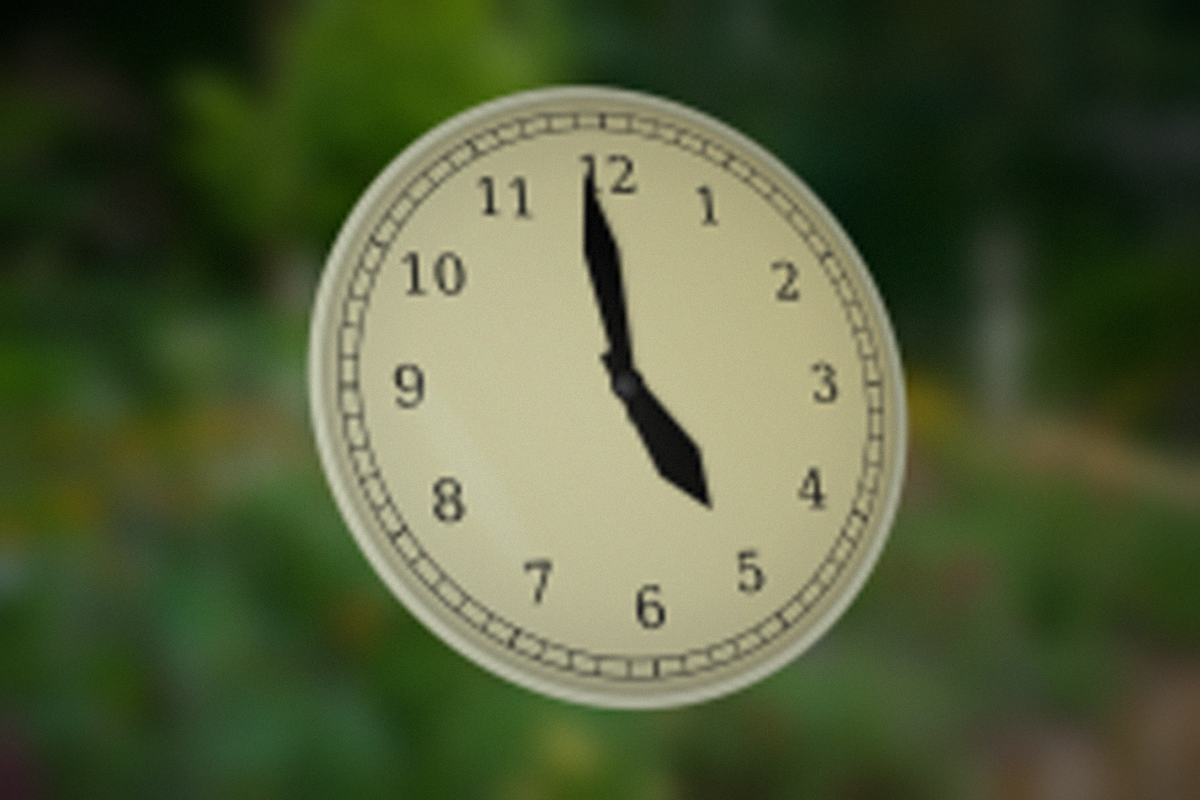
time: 4:59
